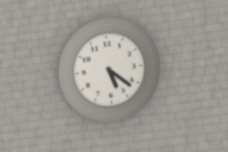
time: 5:22
